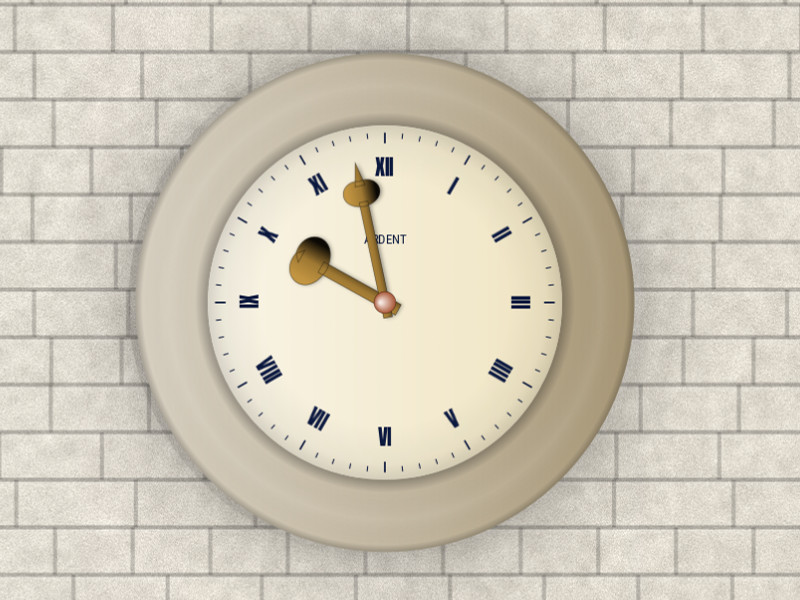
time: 9:58
